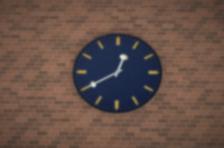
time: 12:40
